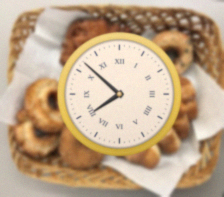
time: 7:52
